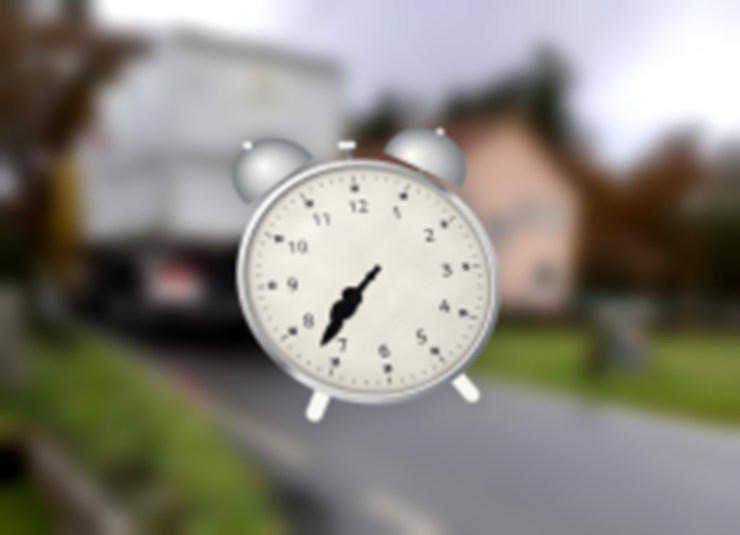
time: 7:37
